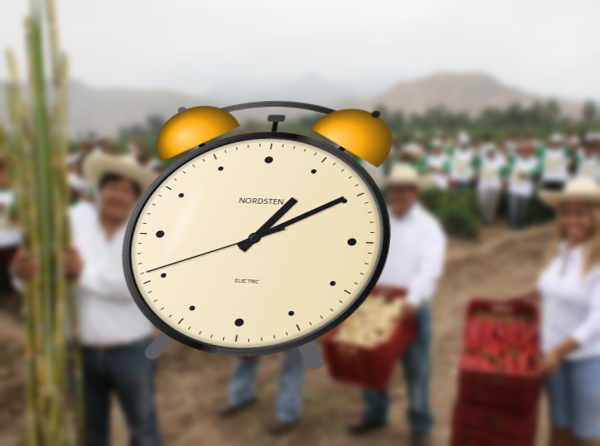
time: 1:09:41
